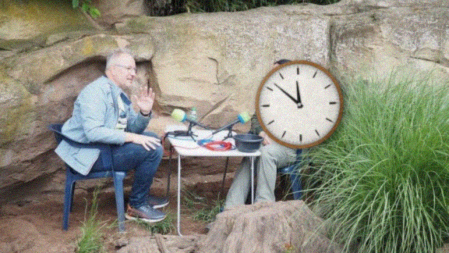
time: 11:52
